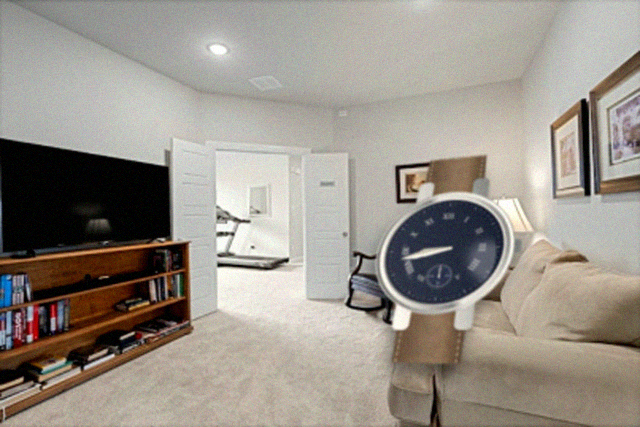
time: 8:43
